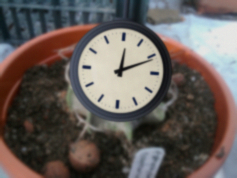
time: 12:11
